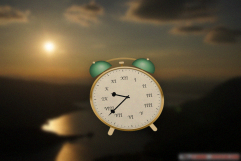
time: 9:38
